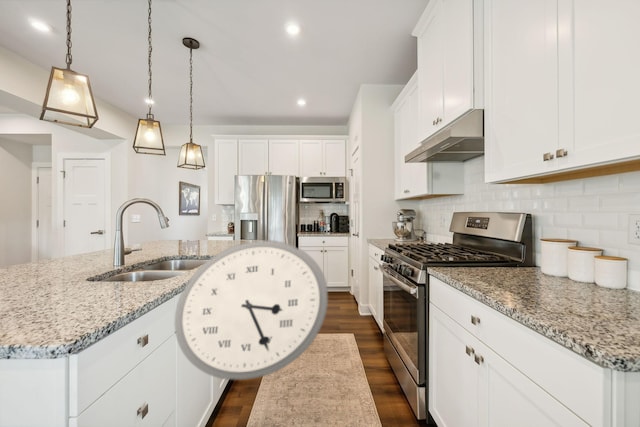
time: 3:26
